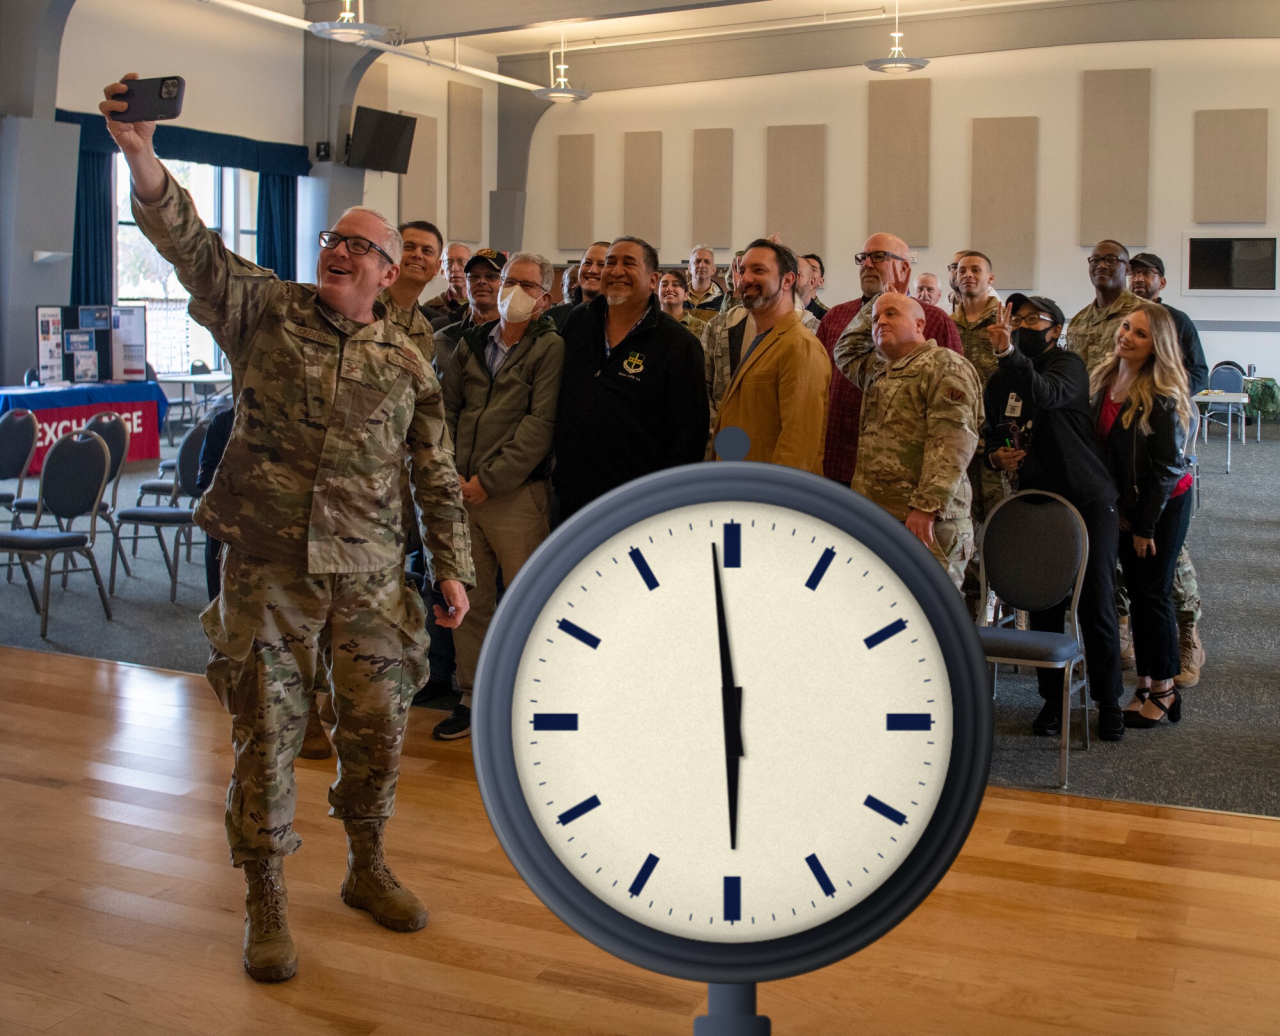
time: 5:59
